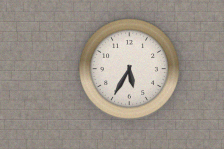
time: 5:35
